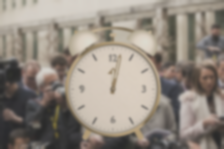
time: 12:02
